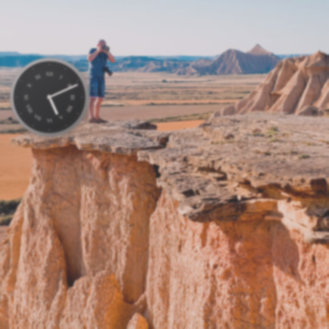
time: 5:11
